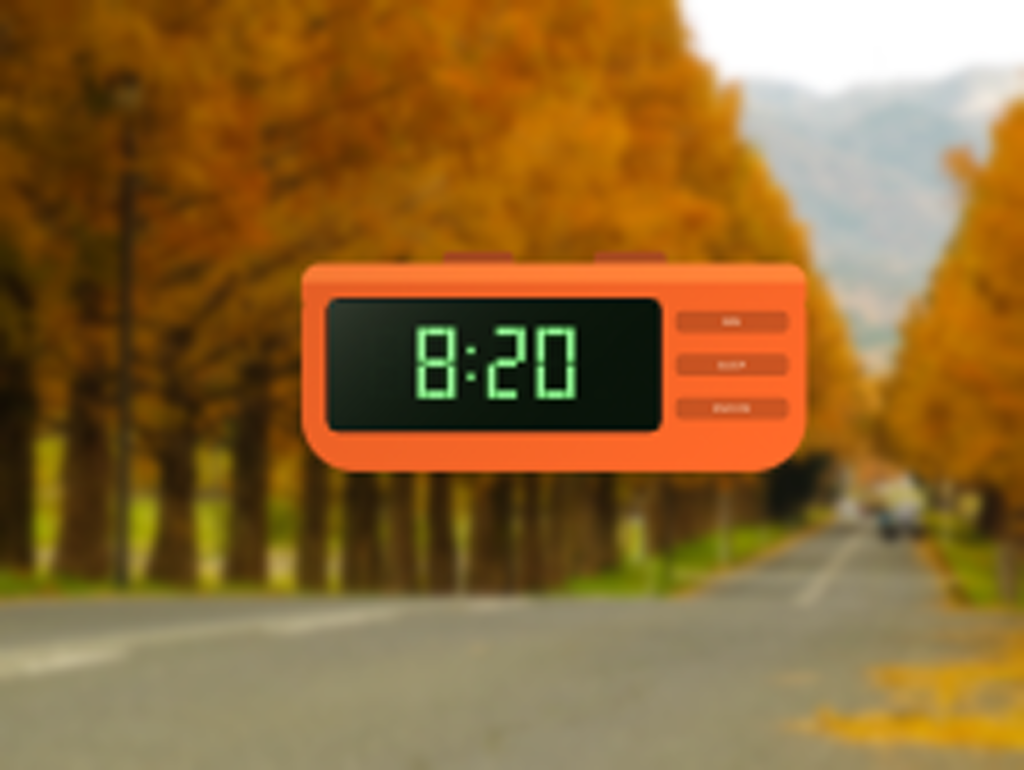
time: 8:20
